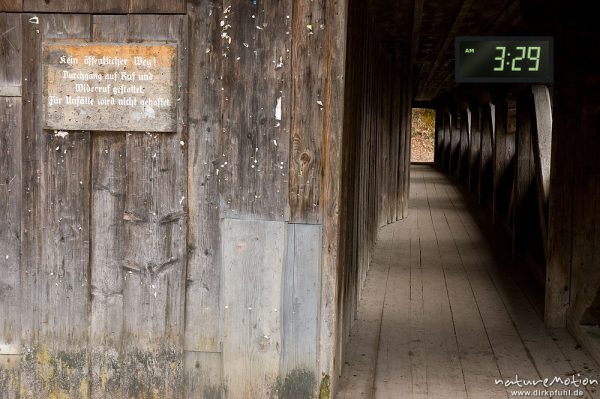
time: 3:29
